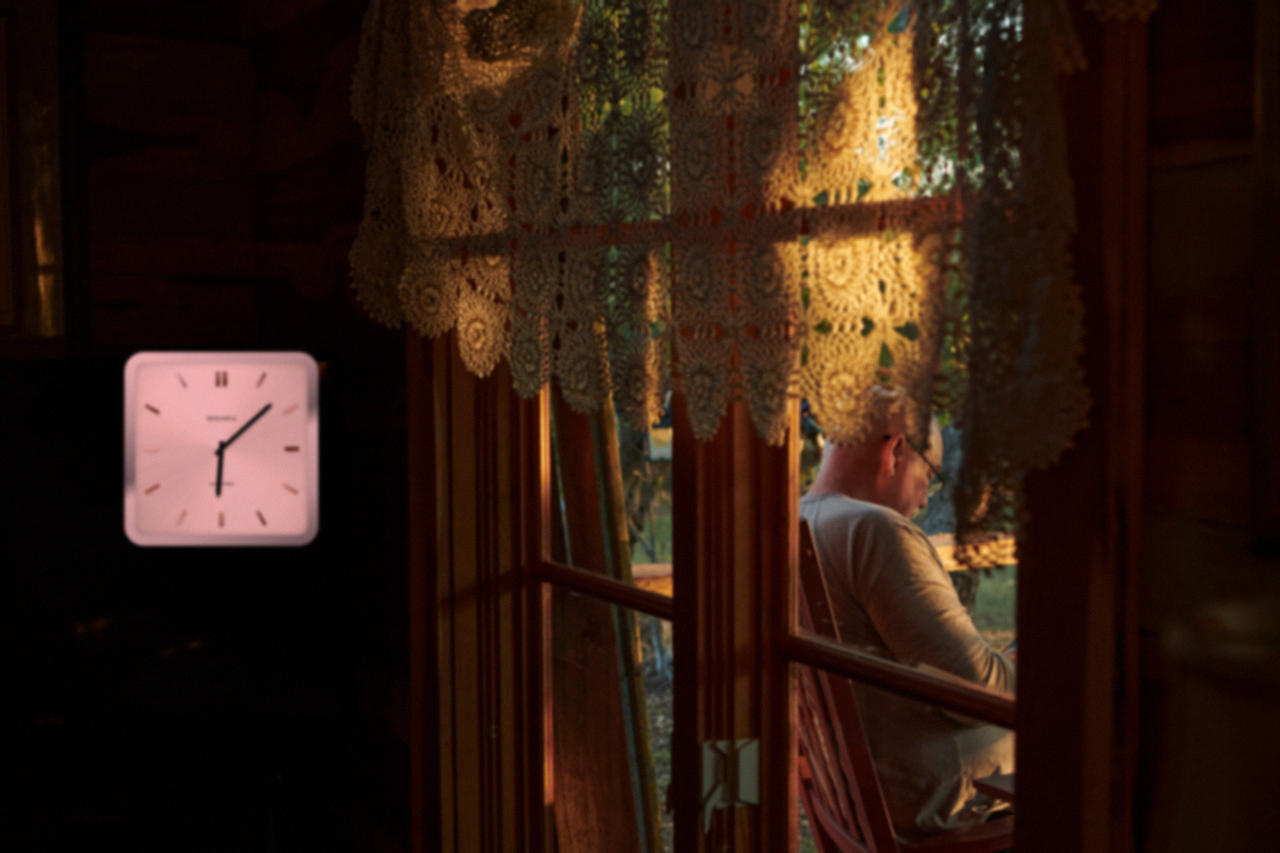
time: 6:08
